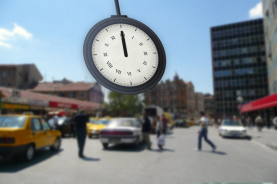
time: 12:00
